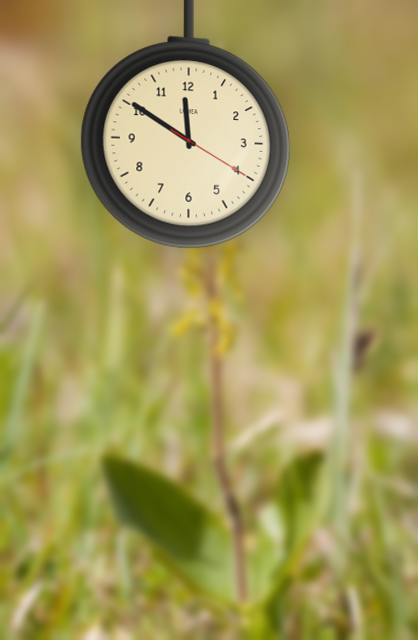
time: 11:50:20
